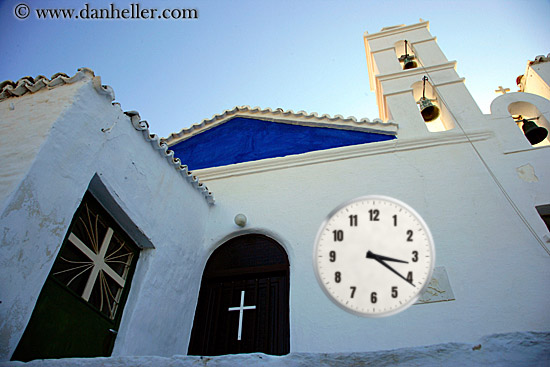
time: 3:21
